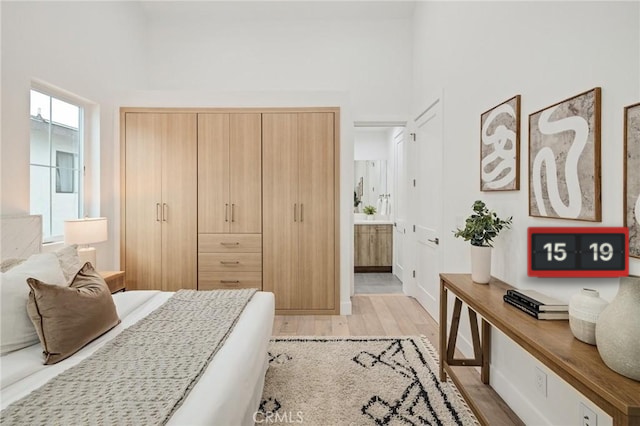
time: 15:19
